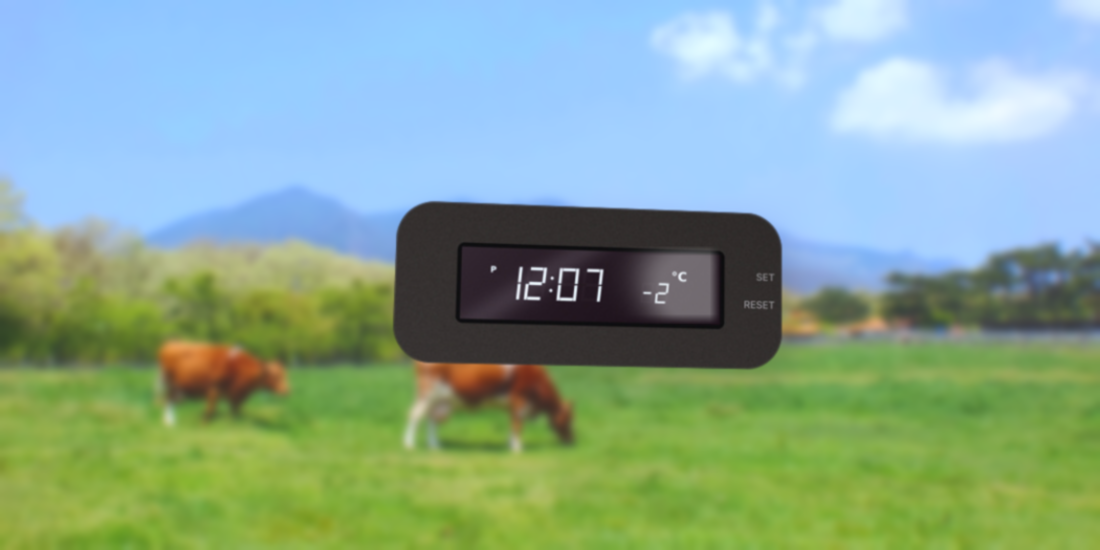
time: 12:07
